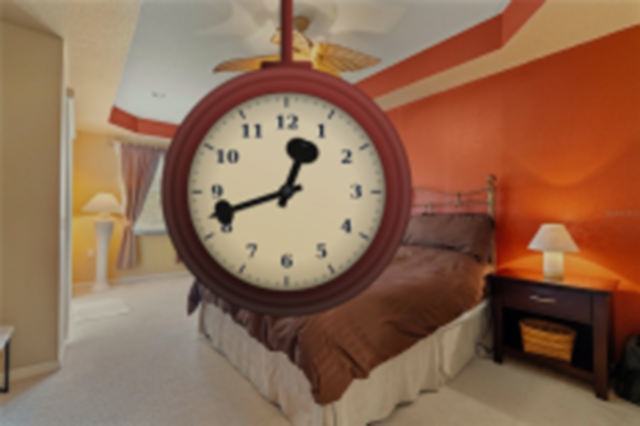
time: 12:42
